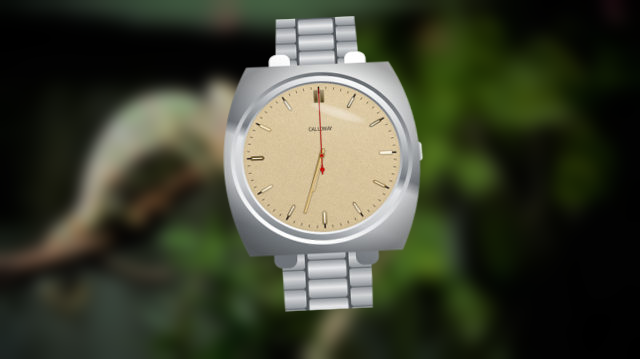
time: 6:33:00
